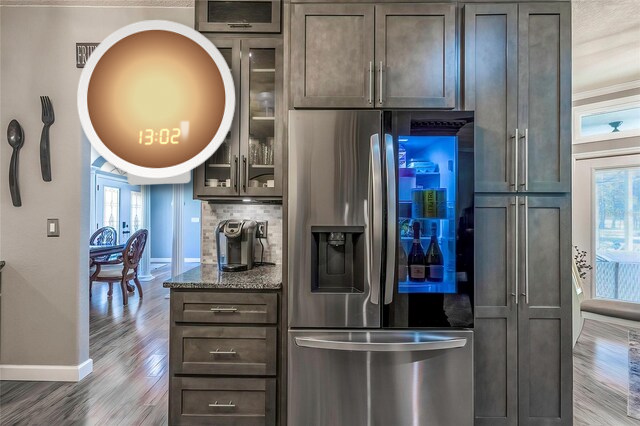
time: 13:02
